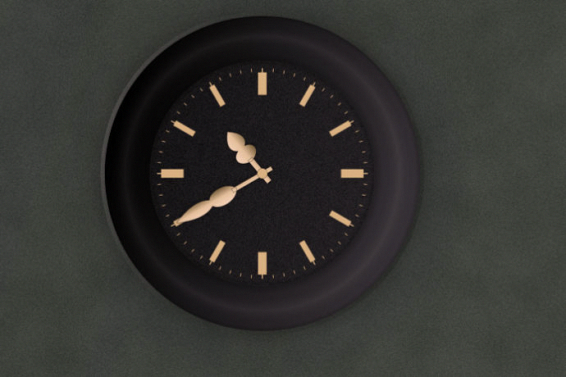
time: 10:40
